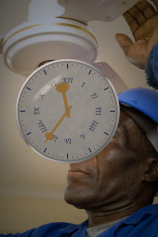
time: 11:36
